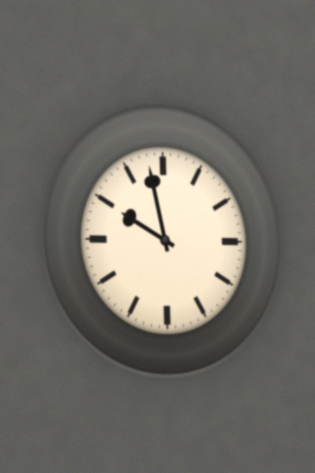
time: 9:58
